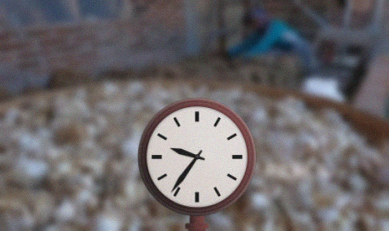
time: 9:36
